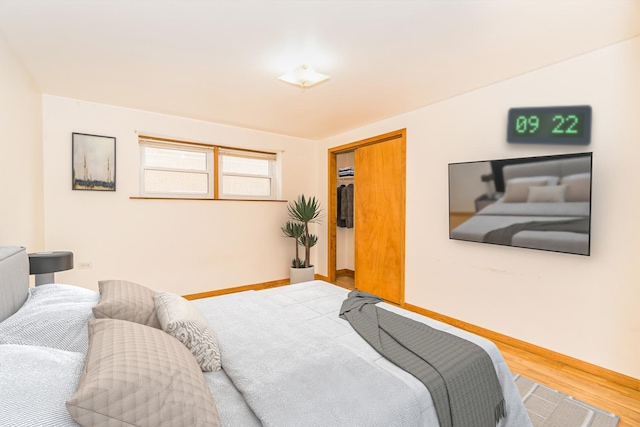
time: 9:22
